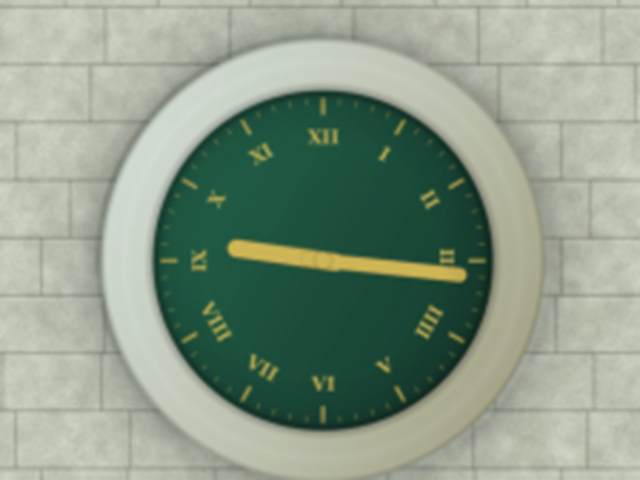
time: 9:16
